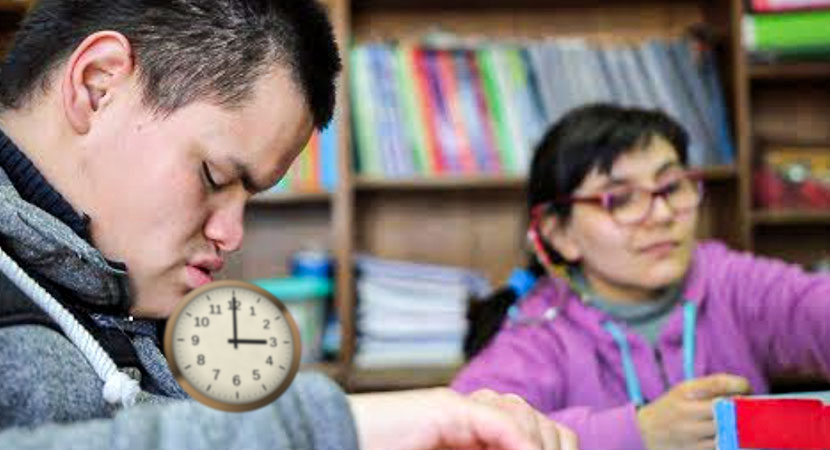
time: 3:00
